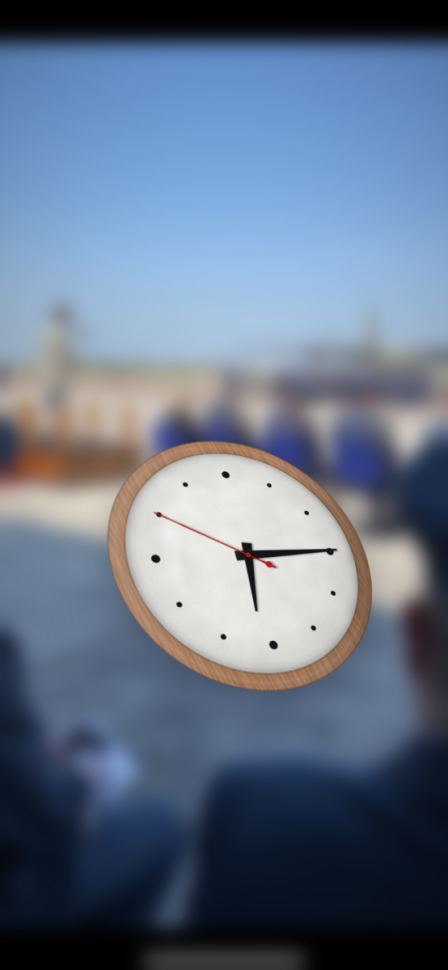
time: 6:14:50
